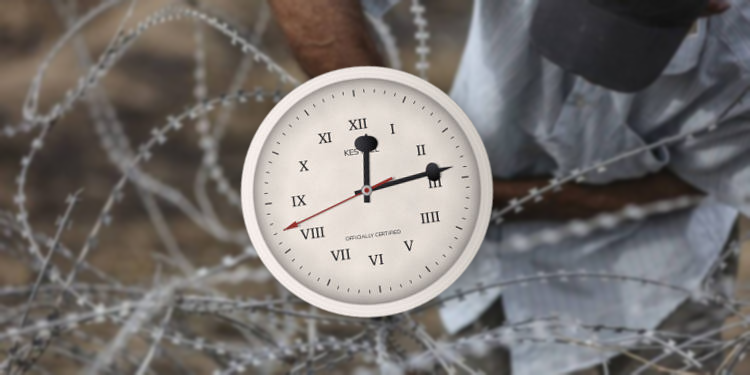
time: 12:13:42
